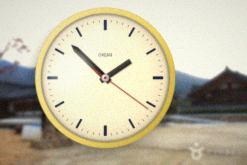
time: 1:52:21
